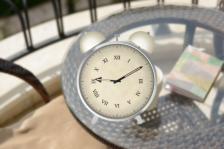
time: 9:10
